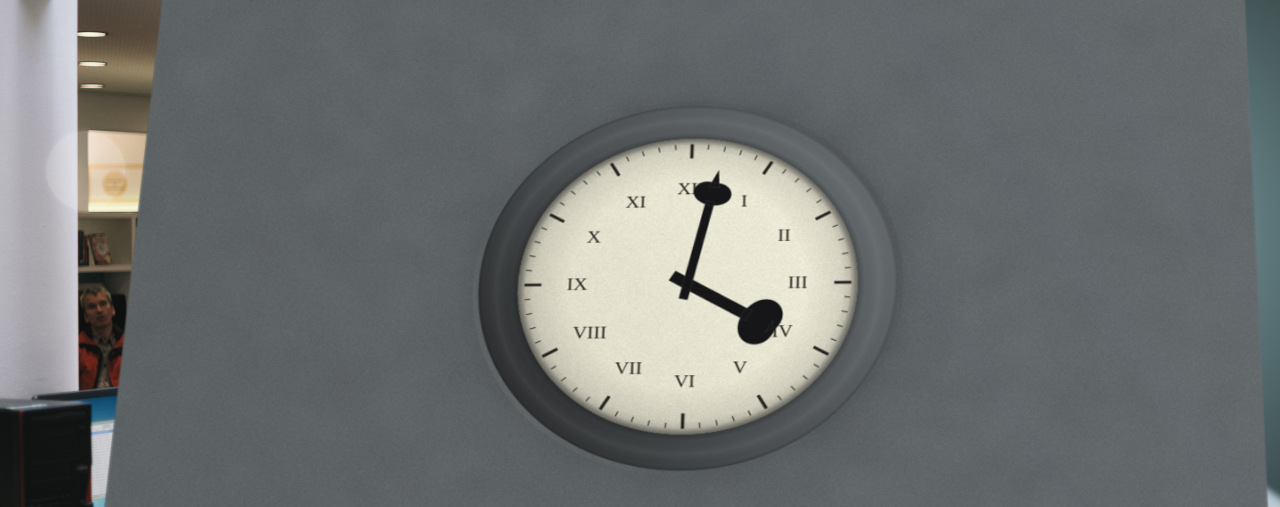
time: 4:02
